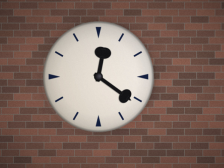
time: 12:21
